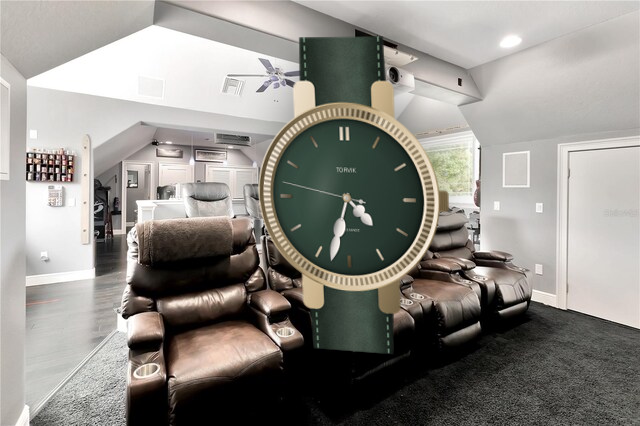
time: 4:32:47
